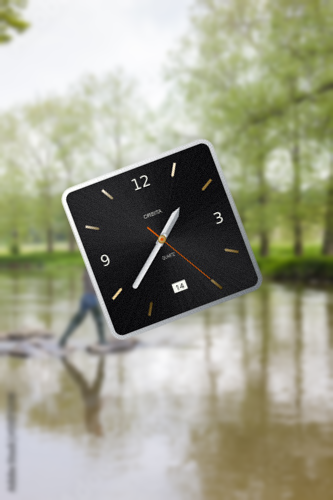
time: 1:38:25
